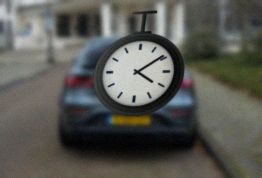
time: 4:09
